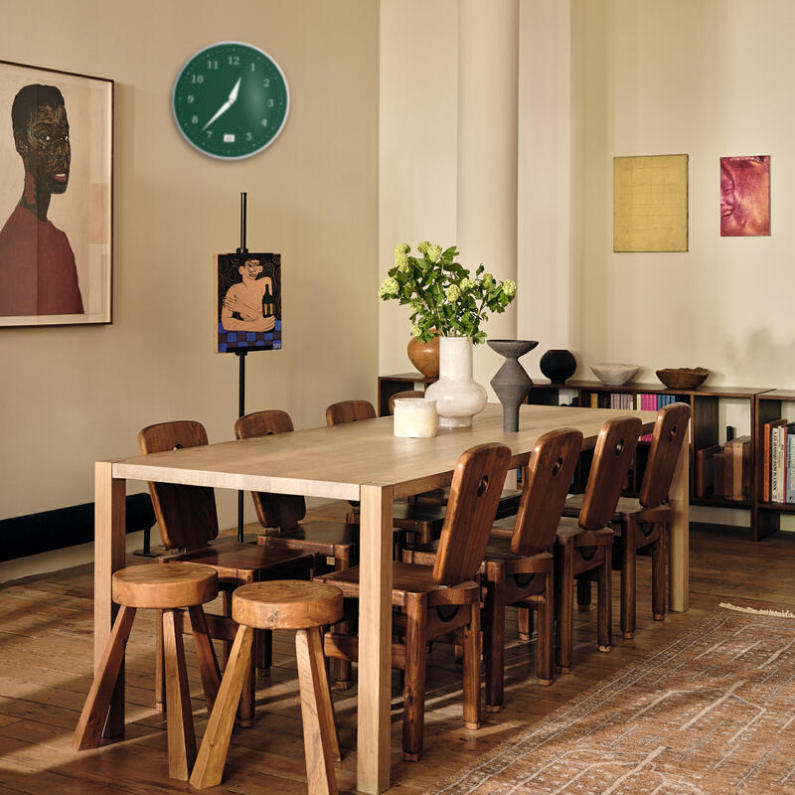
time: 12:37
